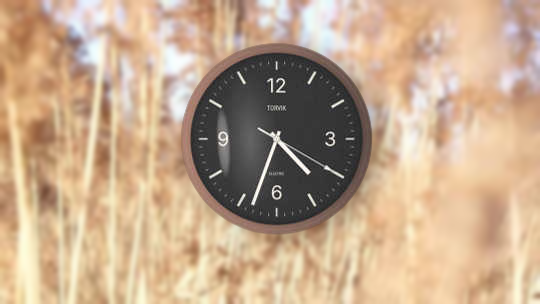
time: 4:33:20
